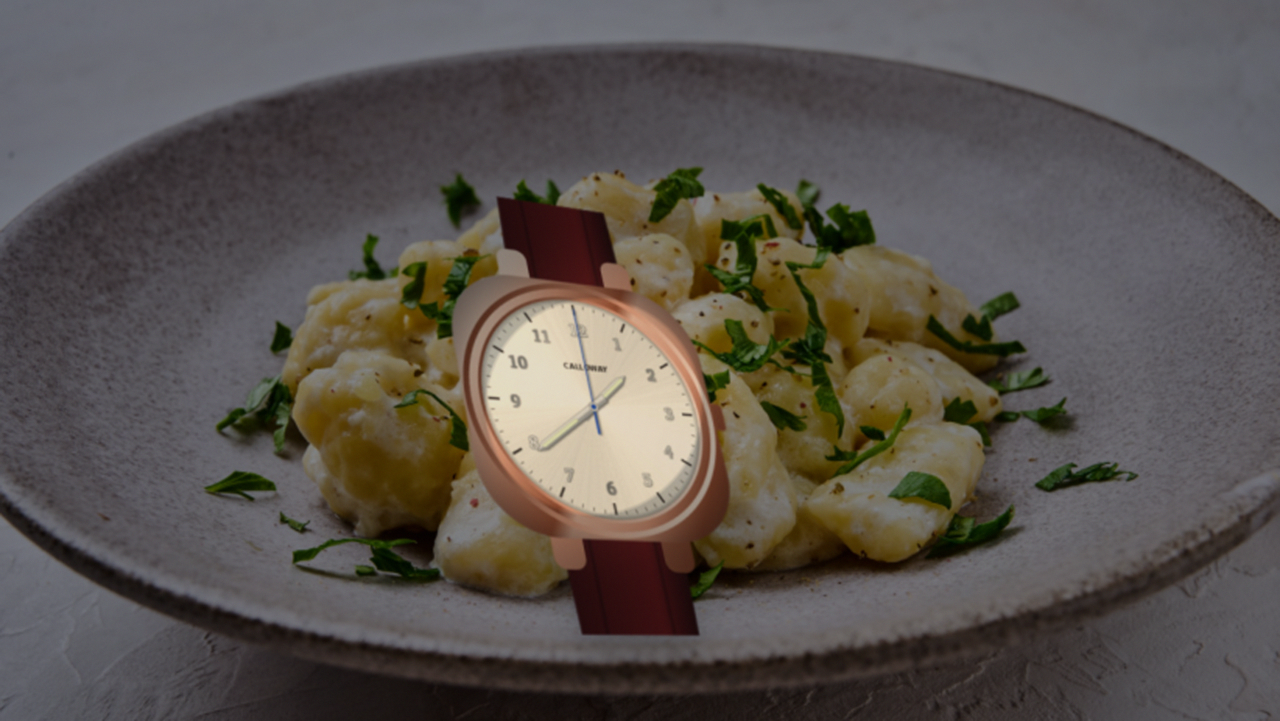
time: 1:39:00
